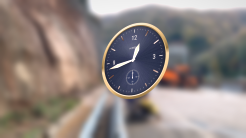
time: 12:43
